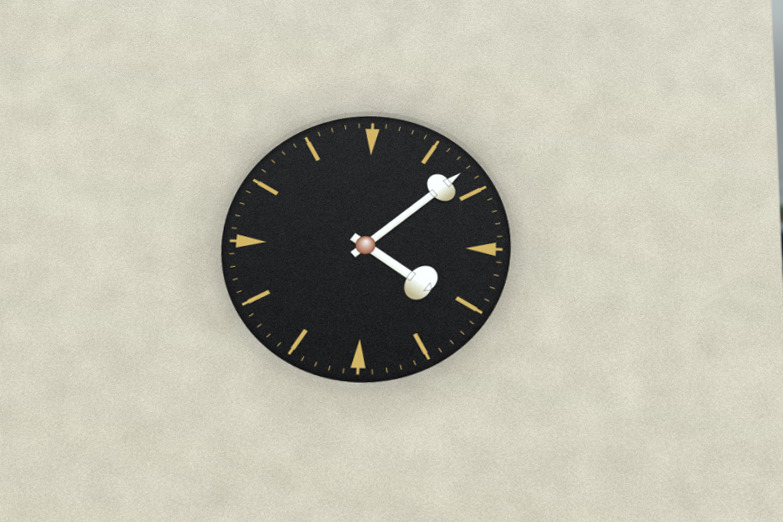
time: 4:08
